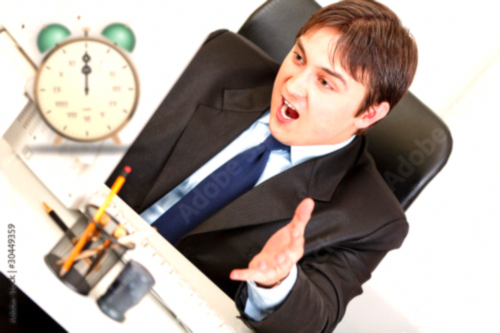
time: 12:00
